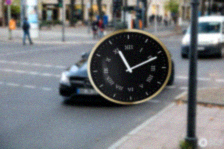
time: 11:11
